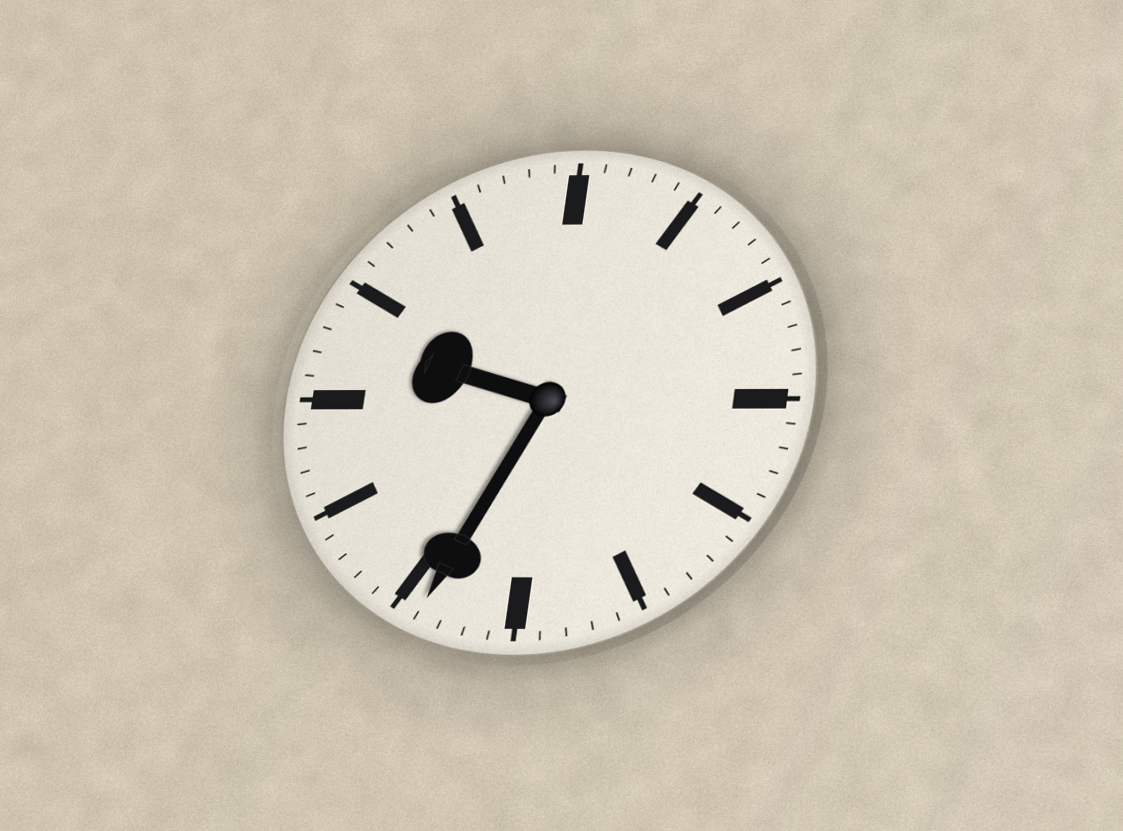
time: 9:34
